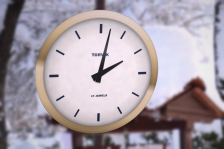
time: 2:02
